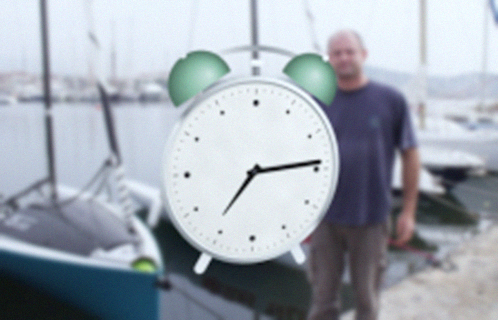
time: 7:14
